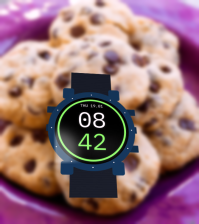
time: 8:42
